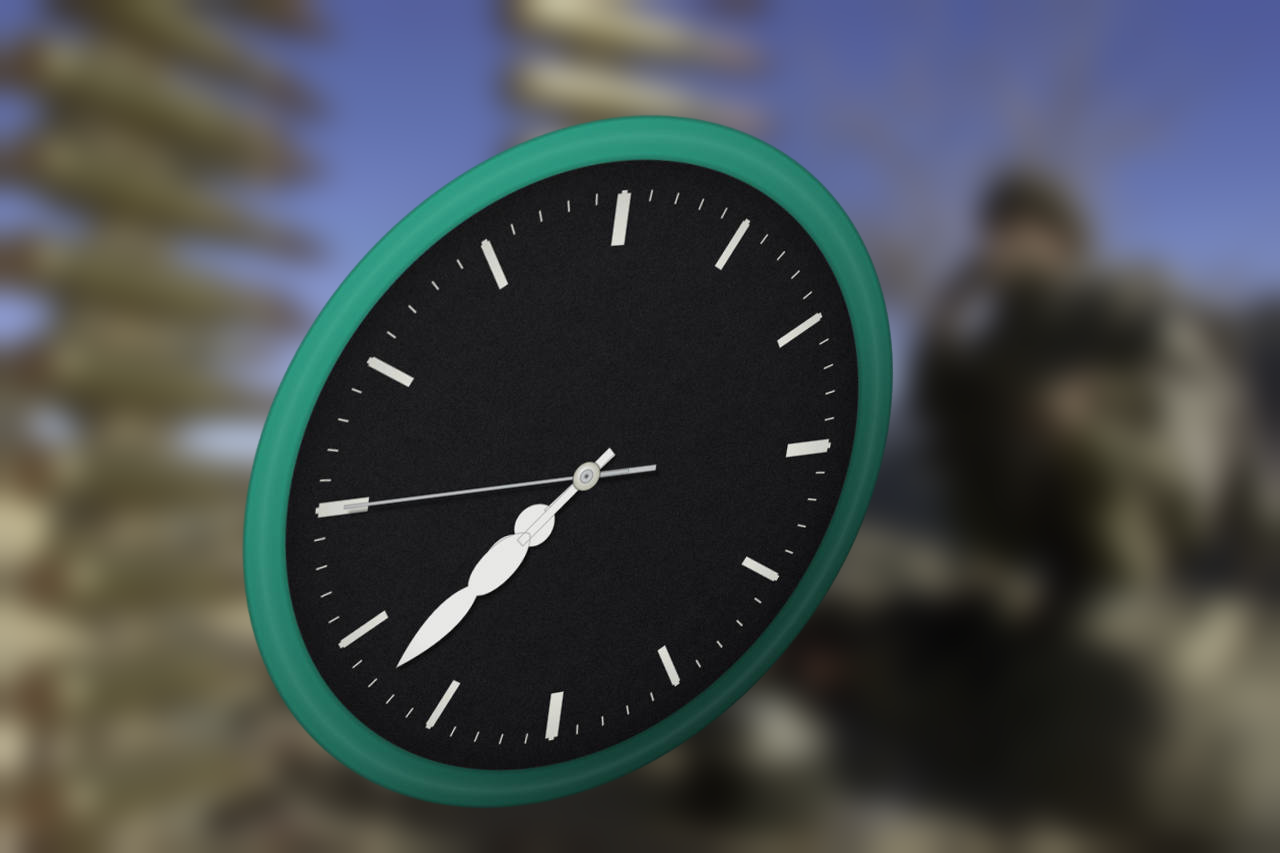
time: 7:37:45
